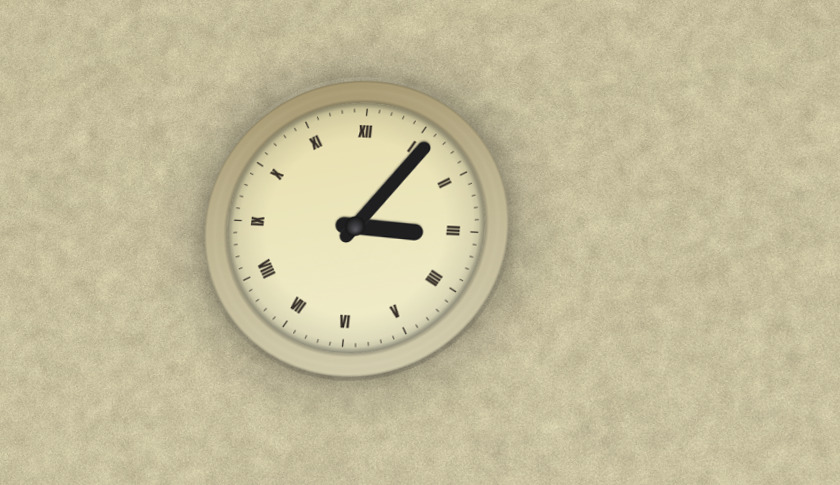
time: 3:06
